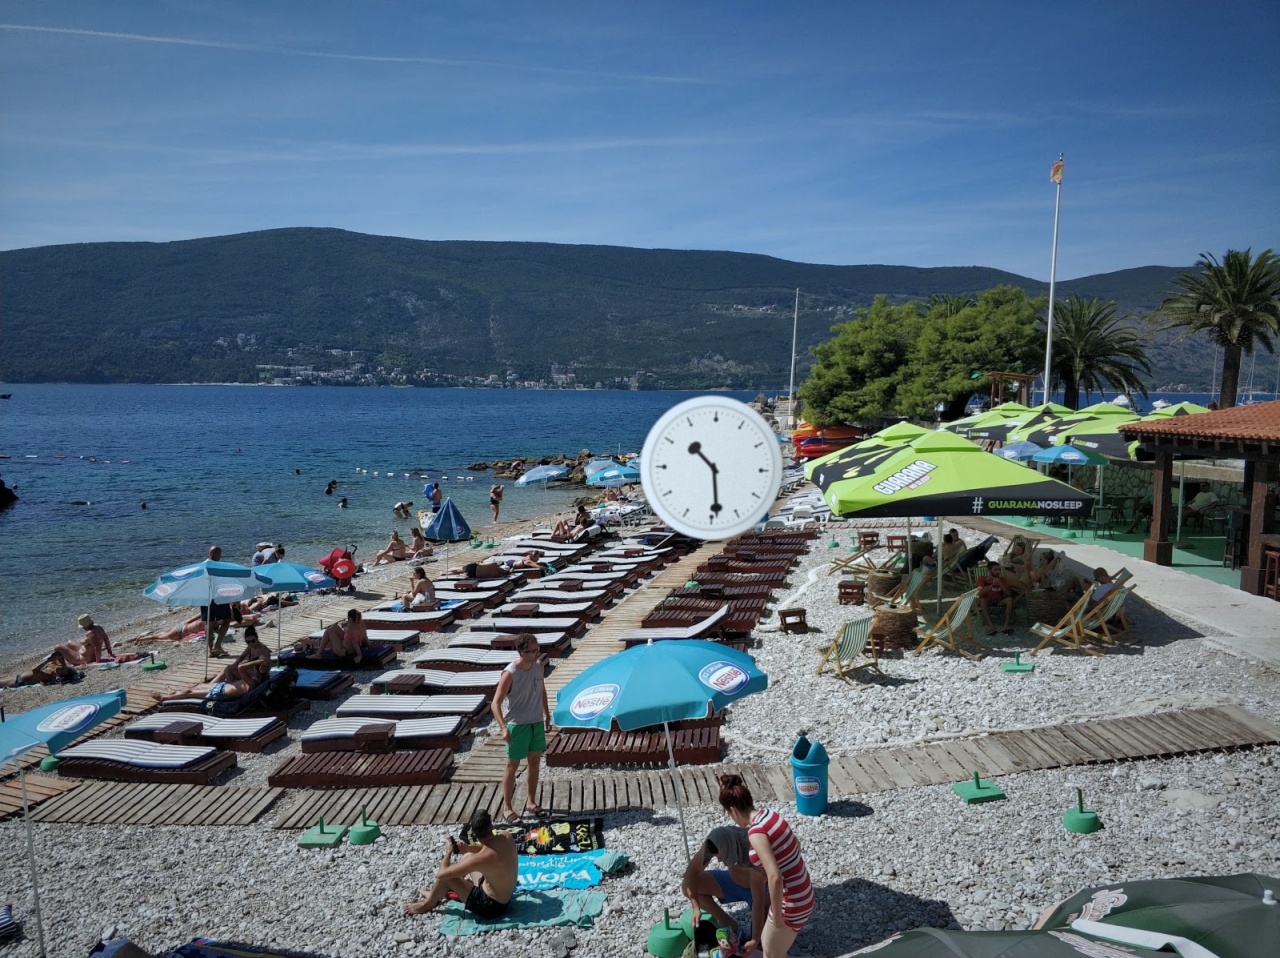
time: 10:29
